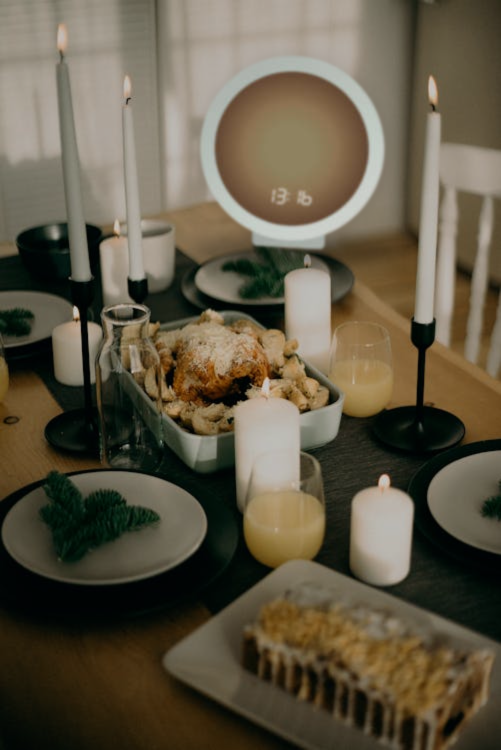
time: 13:16
